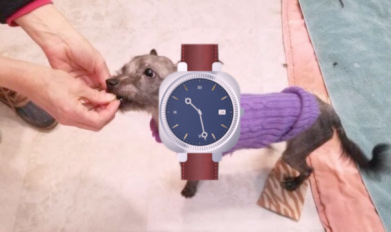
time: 10:28
